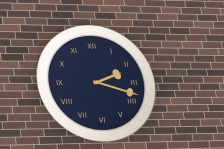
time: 2:18
